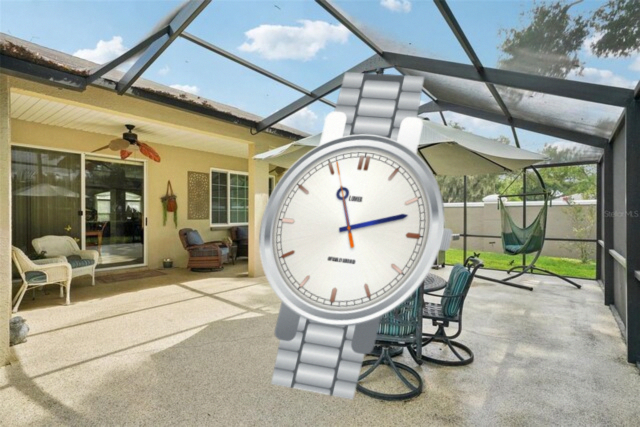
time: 11:11:56
